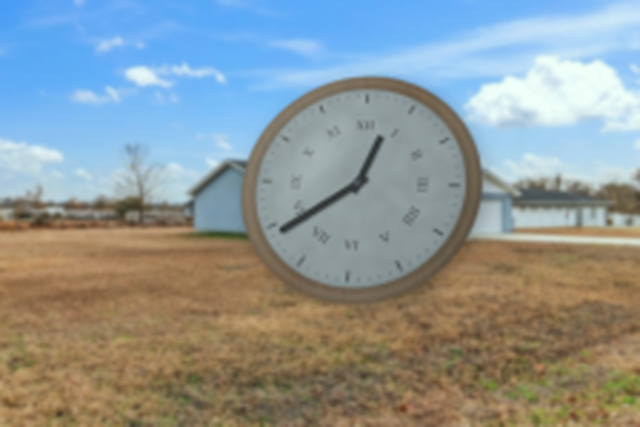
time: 12:39
